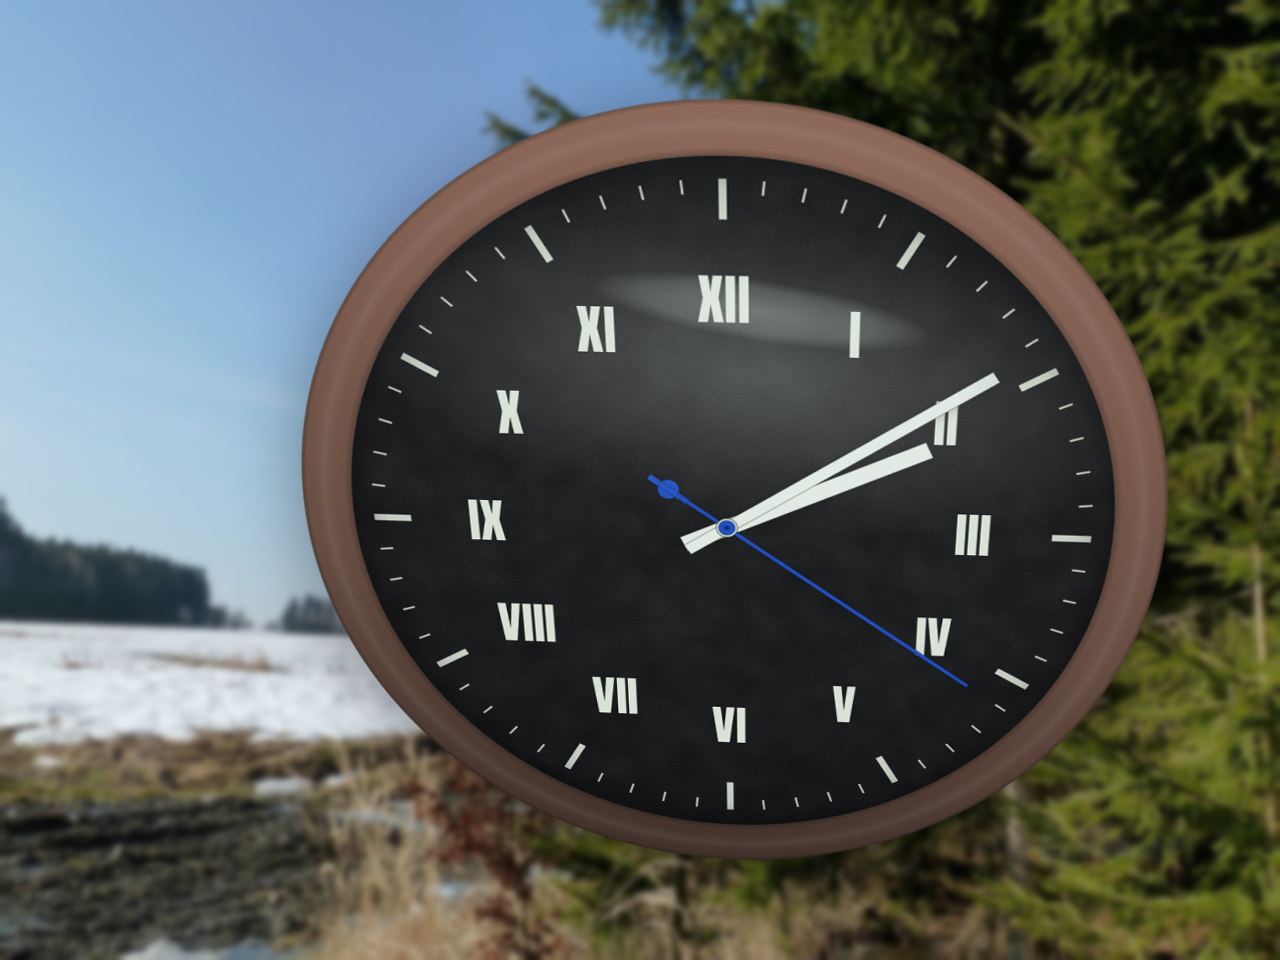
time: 2:09:21
